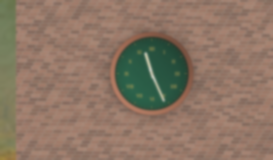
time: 11:26
